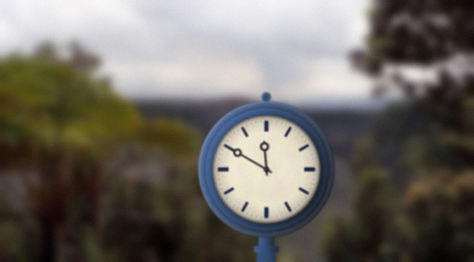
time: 11:50
